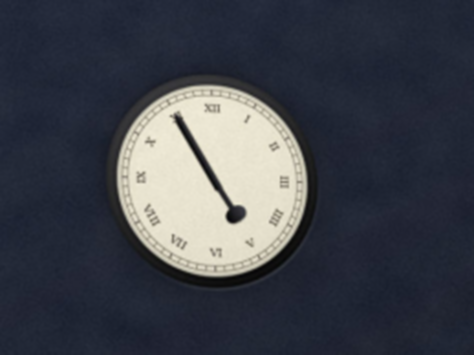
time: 4:55
